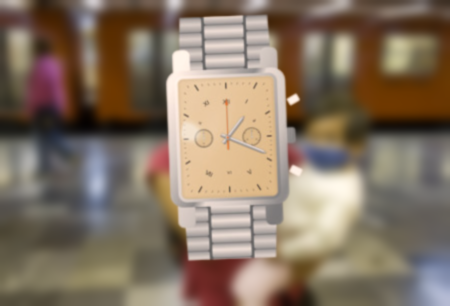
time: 1:19
